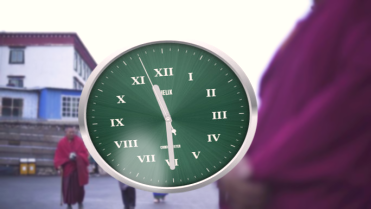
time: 11:29:57
